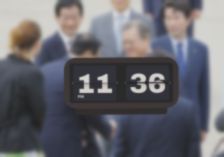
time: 11:36
